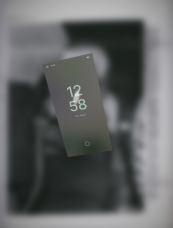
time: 12:58
